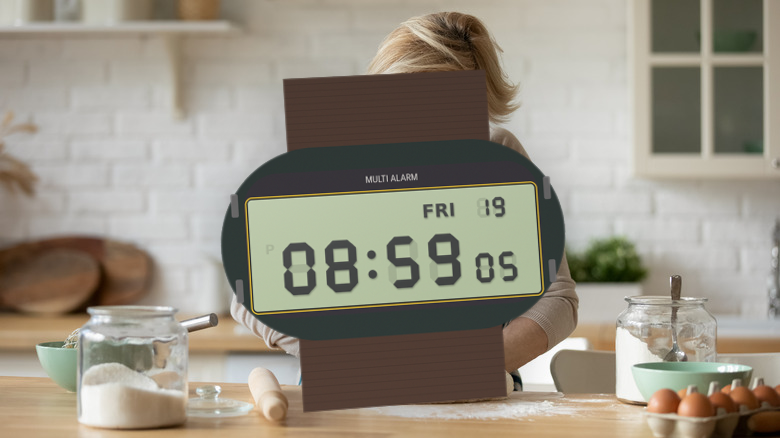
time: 8:59:05
